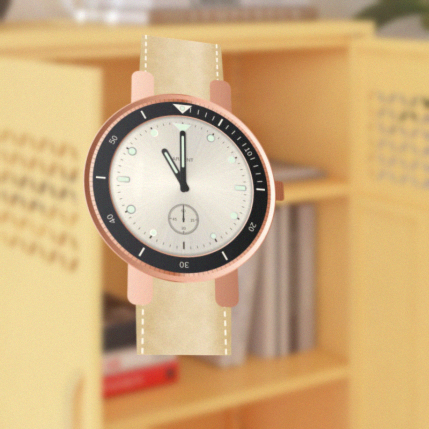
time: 11:00
